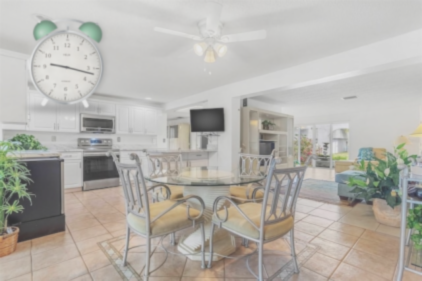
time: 9:17
